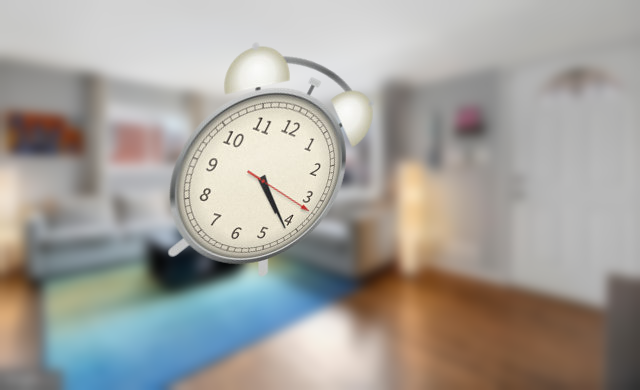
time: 4:21:17
